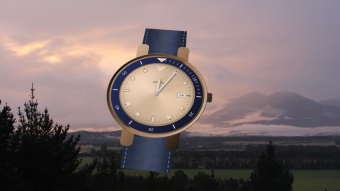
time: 12:05
